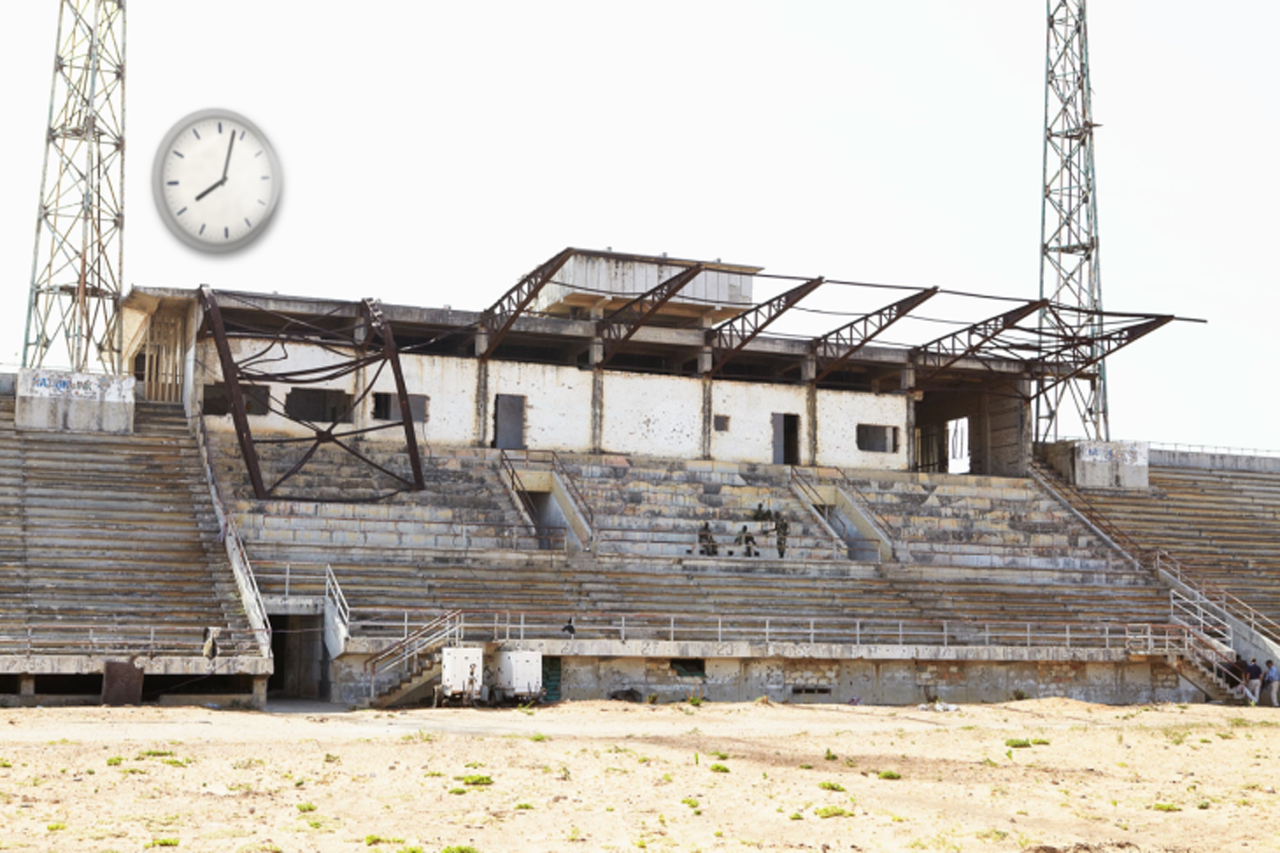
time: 8:03
